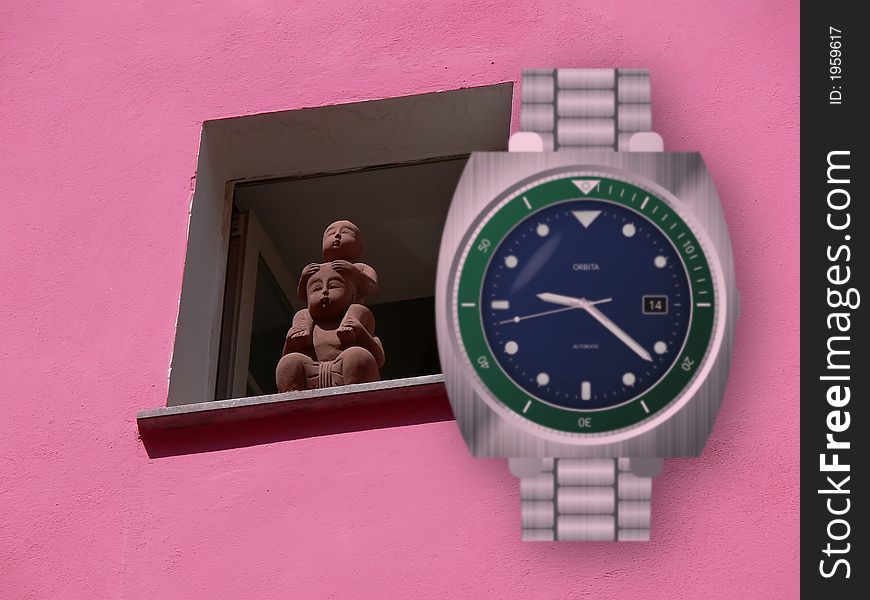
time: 9:21:43
